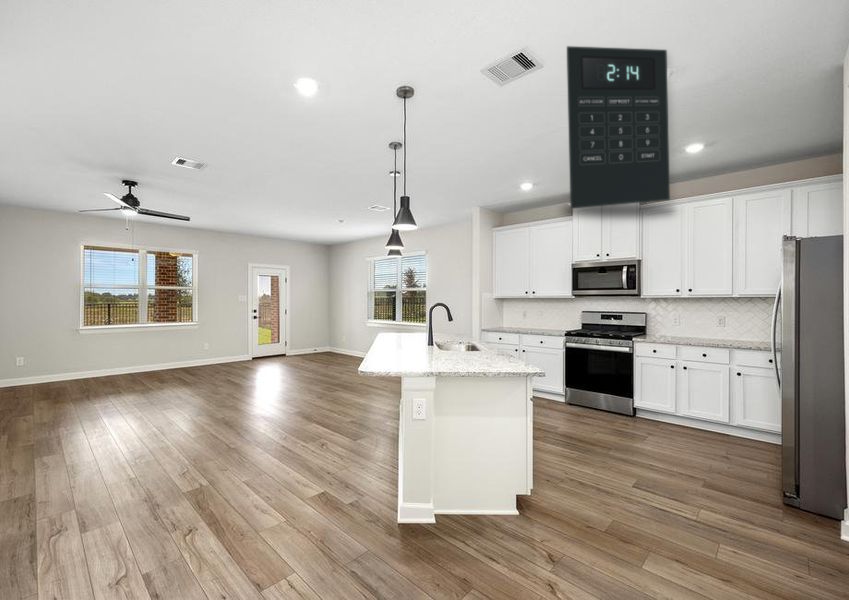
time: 2:14
